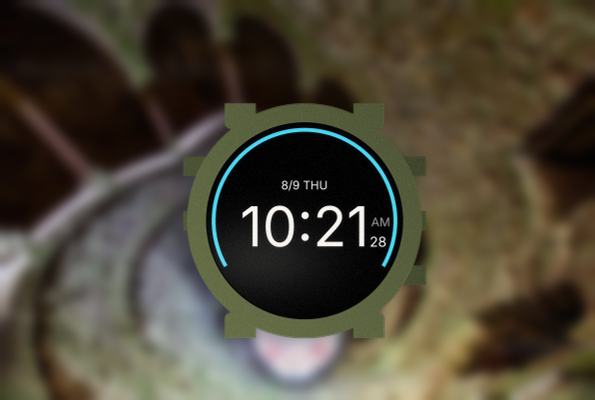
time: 10:21:28
